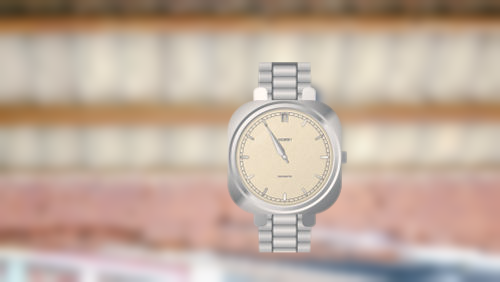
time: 10:55
